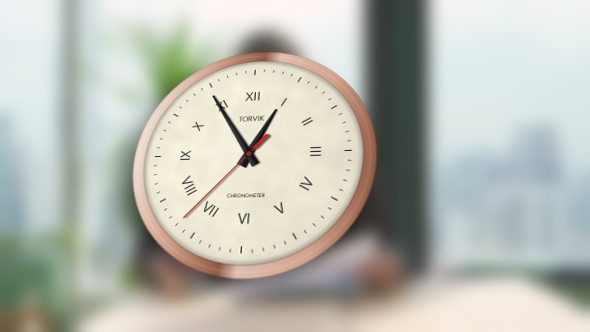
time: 12:54:37
